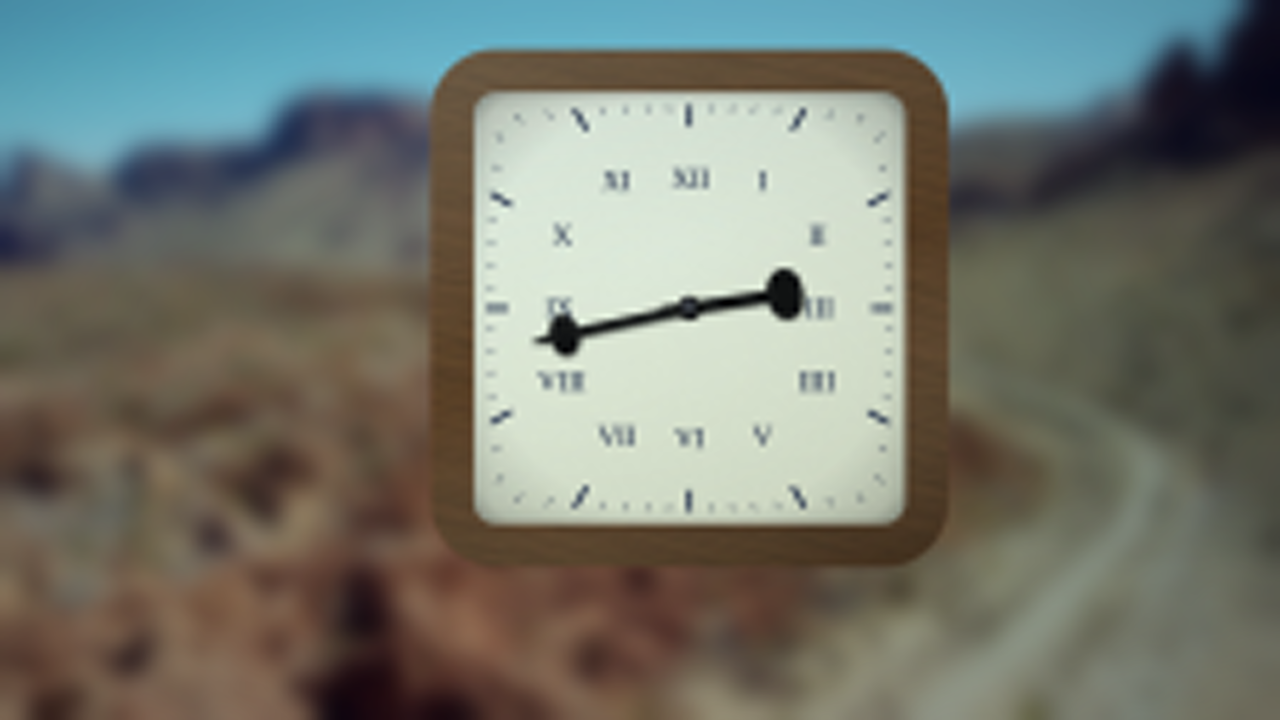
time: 2:43
